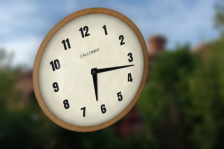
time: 6:17
